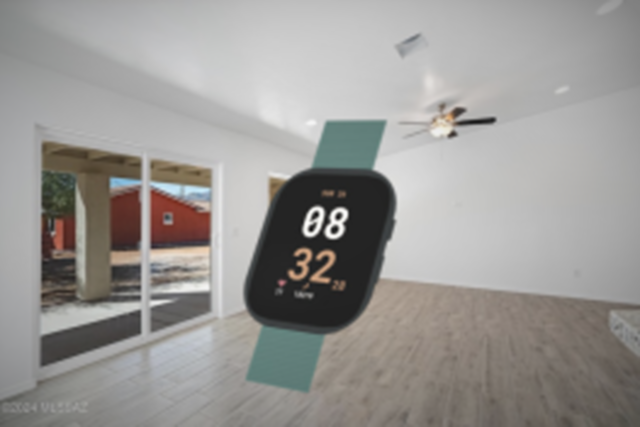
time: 8:32
